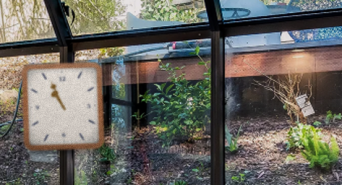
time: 10:56
